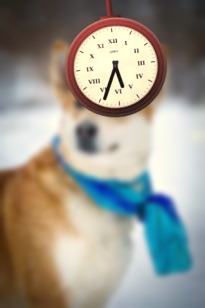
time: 5:34
